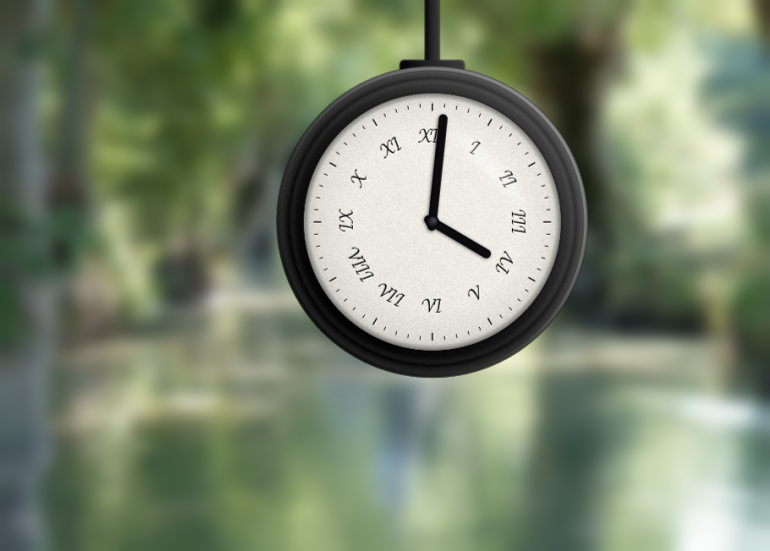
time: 4:01
